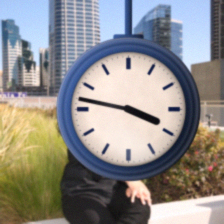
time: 3:47
